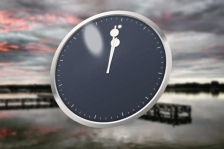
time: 11:59
